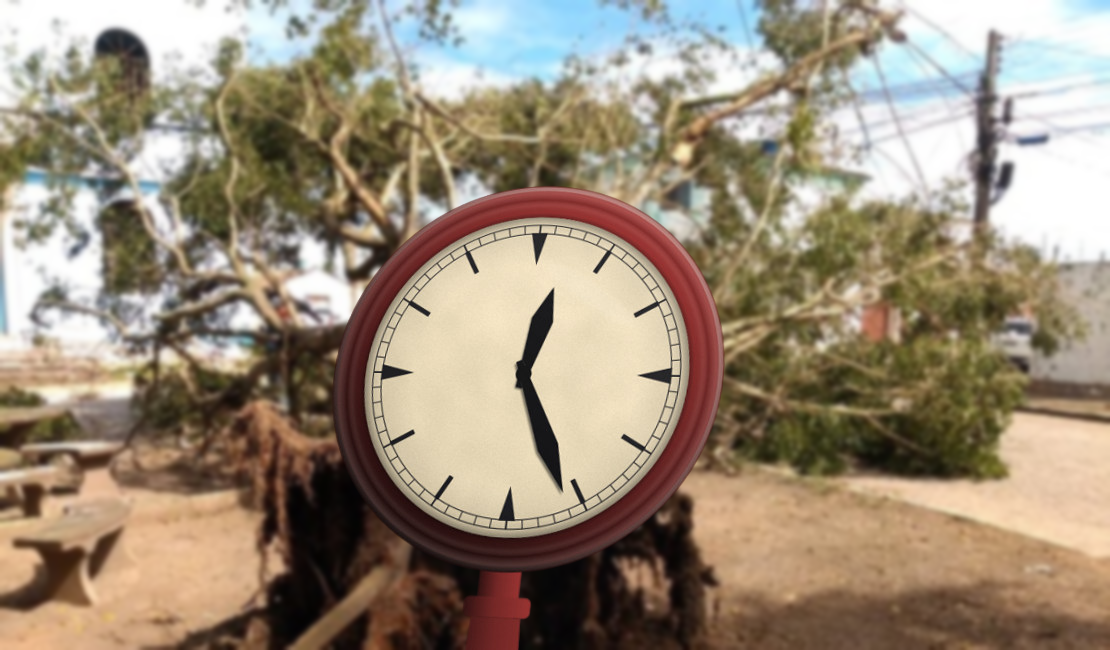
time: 12:26
